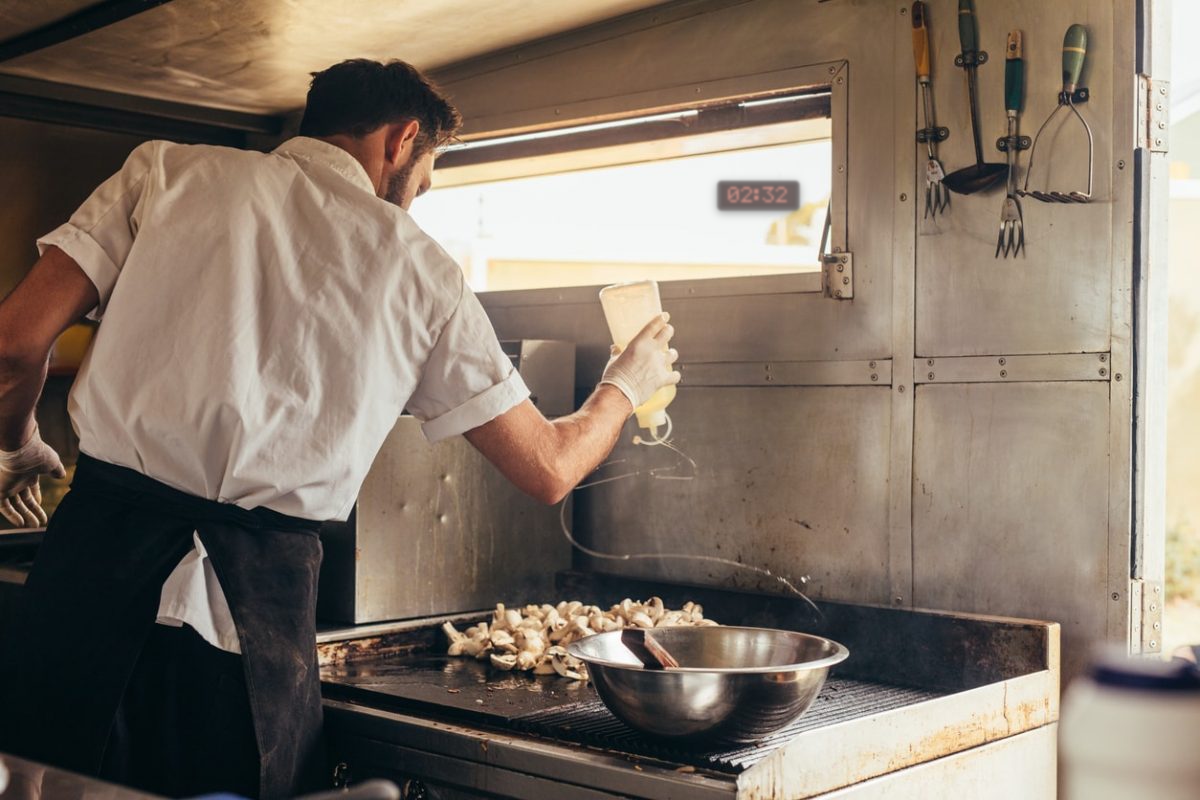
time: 2:32
